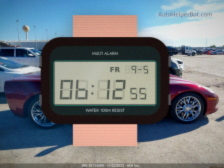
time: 6:12:55
